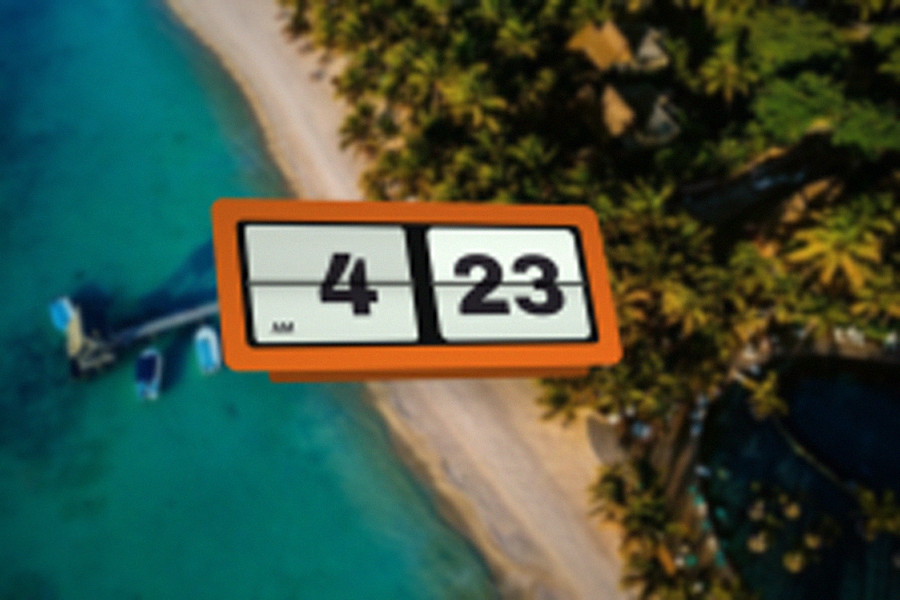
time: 4:23
